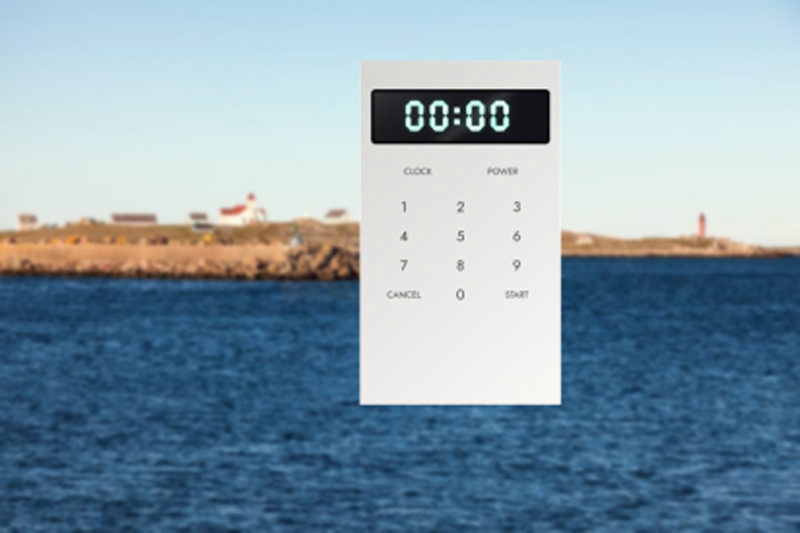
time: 0:00
